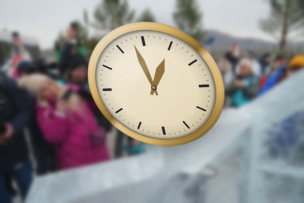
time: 12:58
